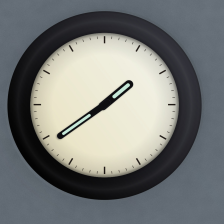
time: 1:39
